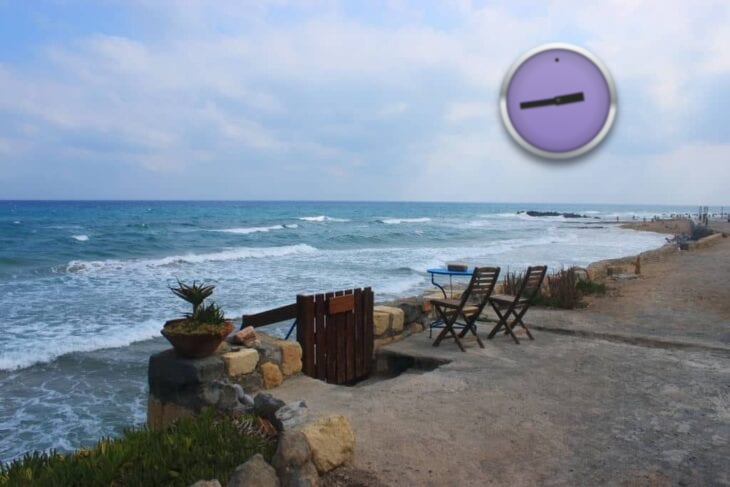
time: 2:44
